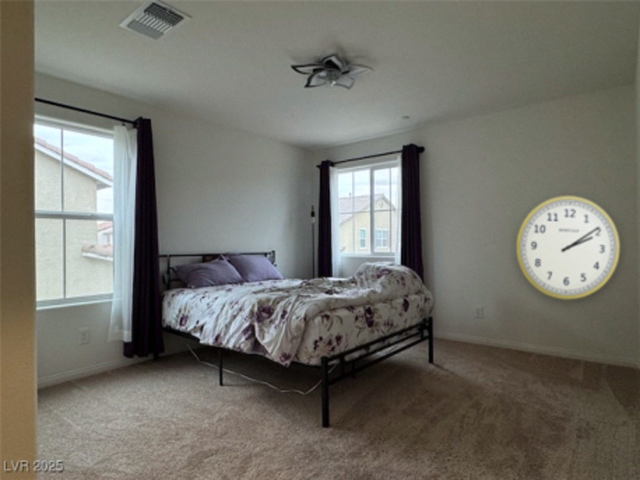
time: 2:09
